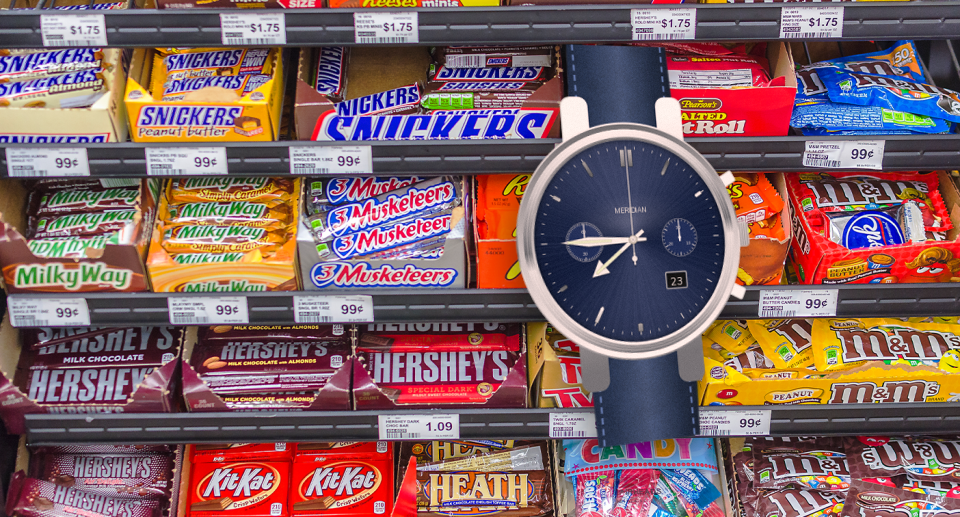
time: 7:45
